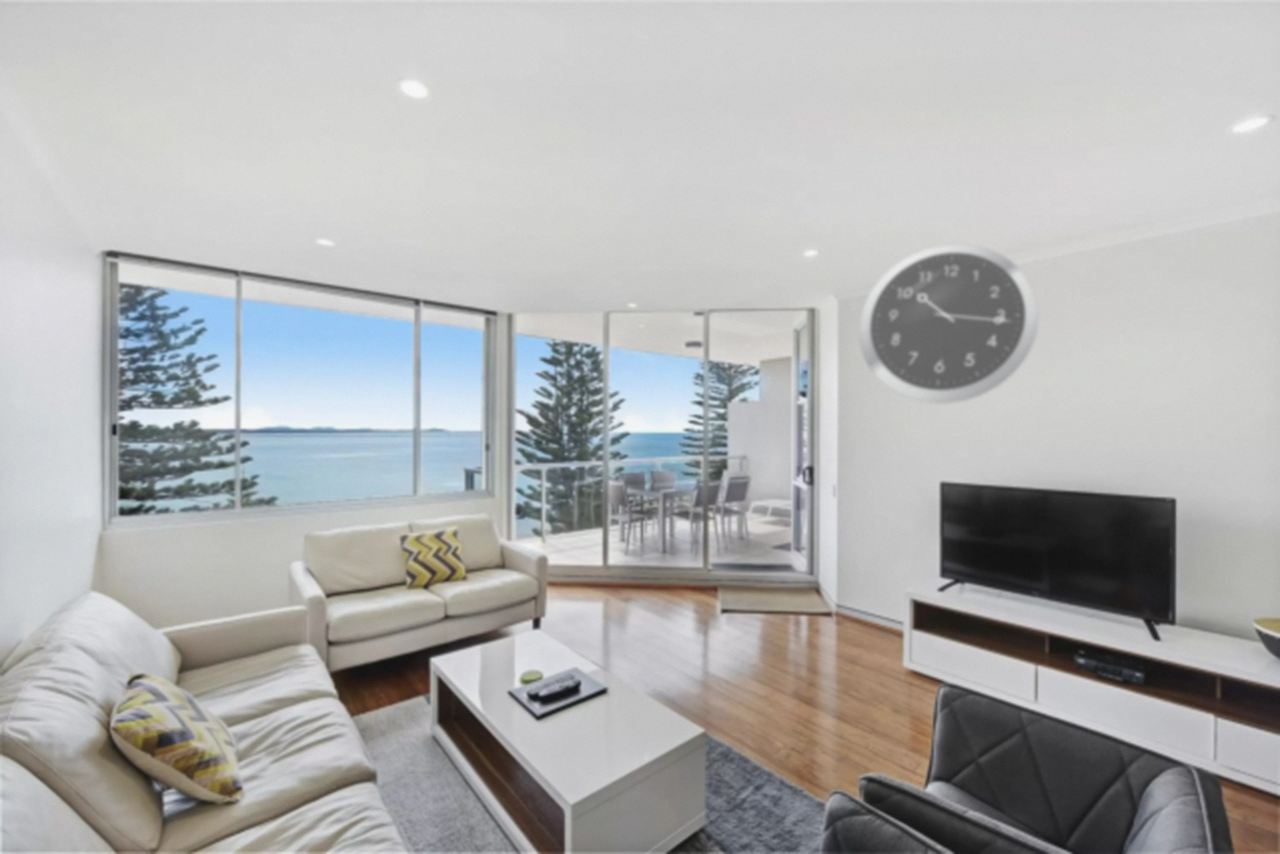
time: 10:16
